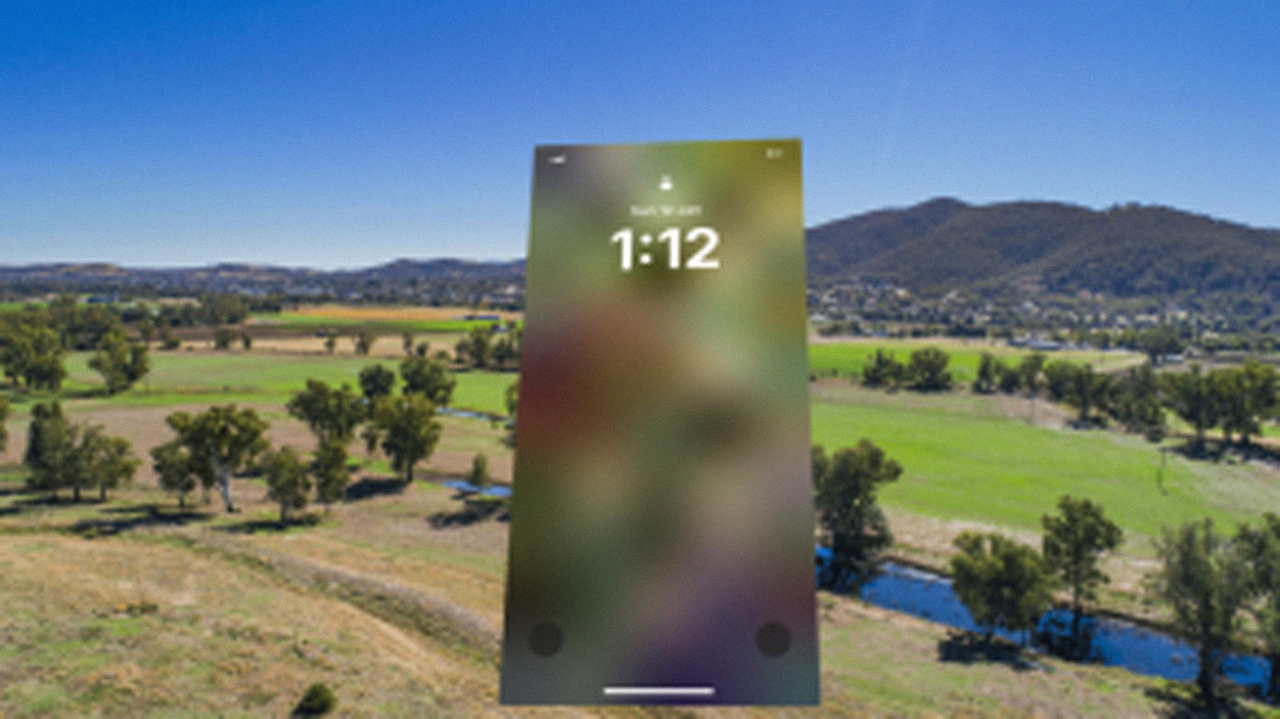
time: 1:12
